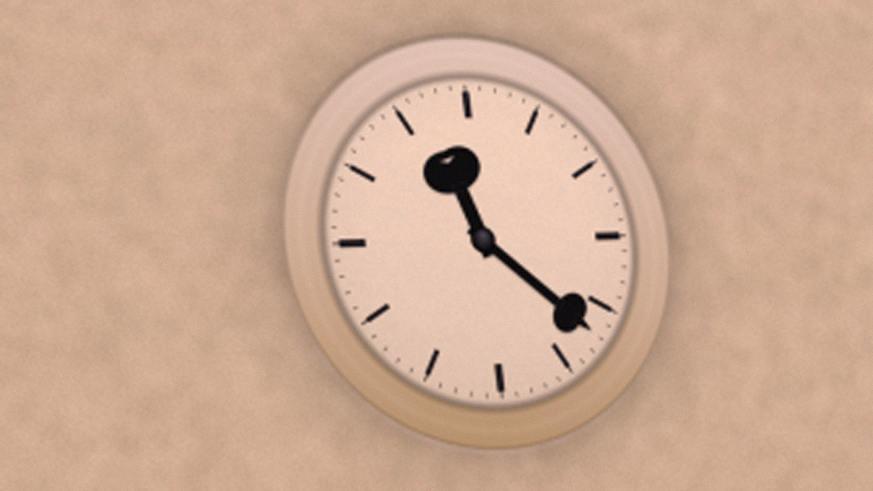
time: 11:22
